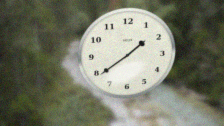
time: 1:39
